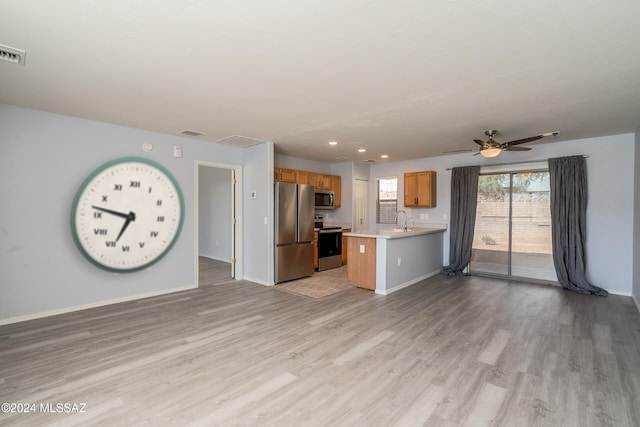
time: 6:47
